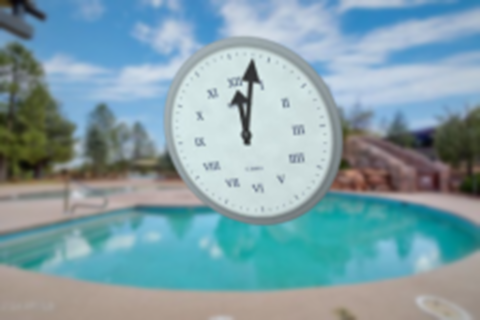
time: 12:03
